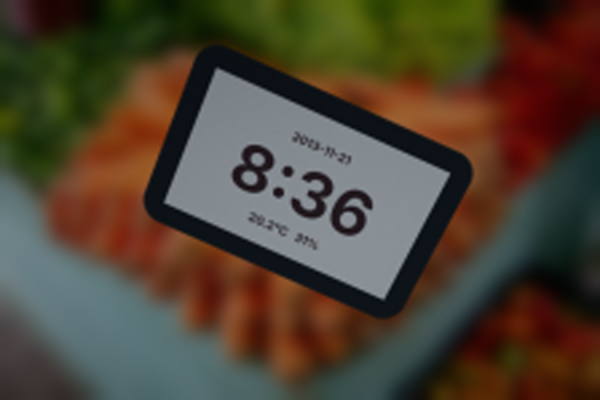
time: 8:36
